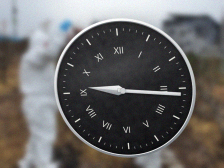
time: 9:16
